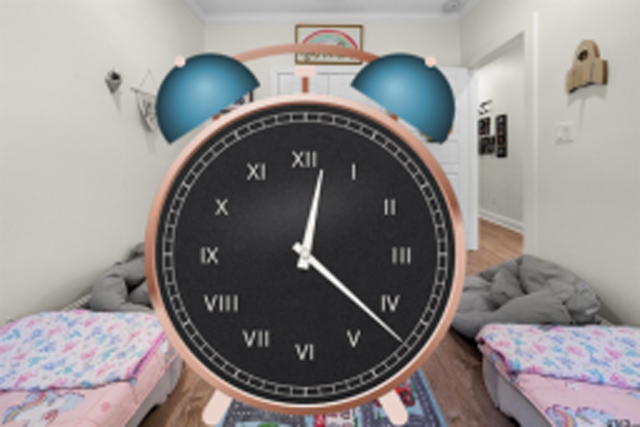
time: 12:22
